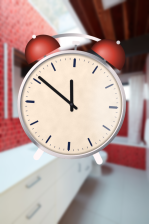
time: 11:51
